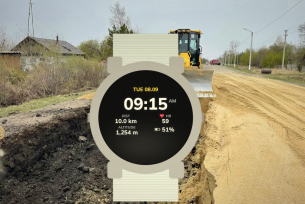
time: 9:15
